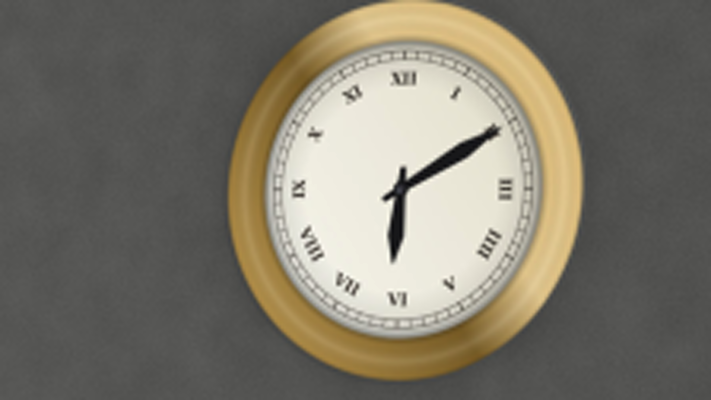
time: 6:10
